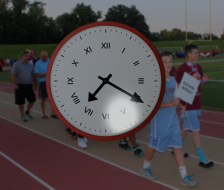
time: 7:20
